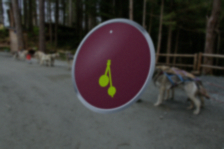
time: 6:28
